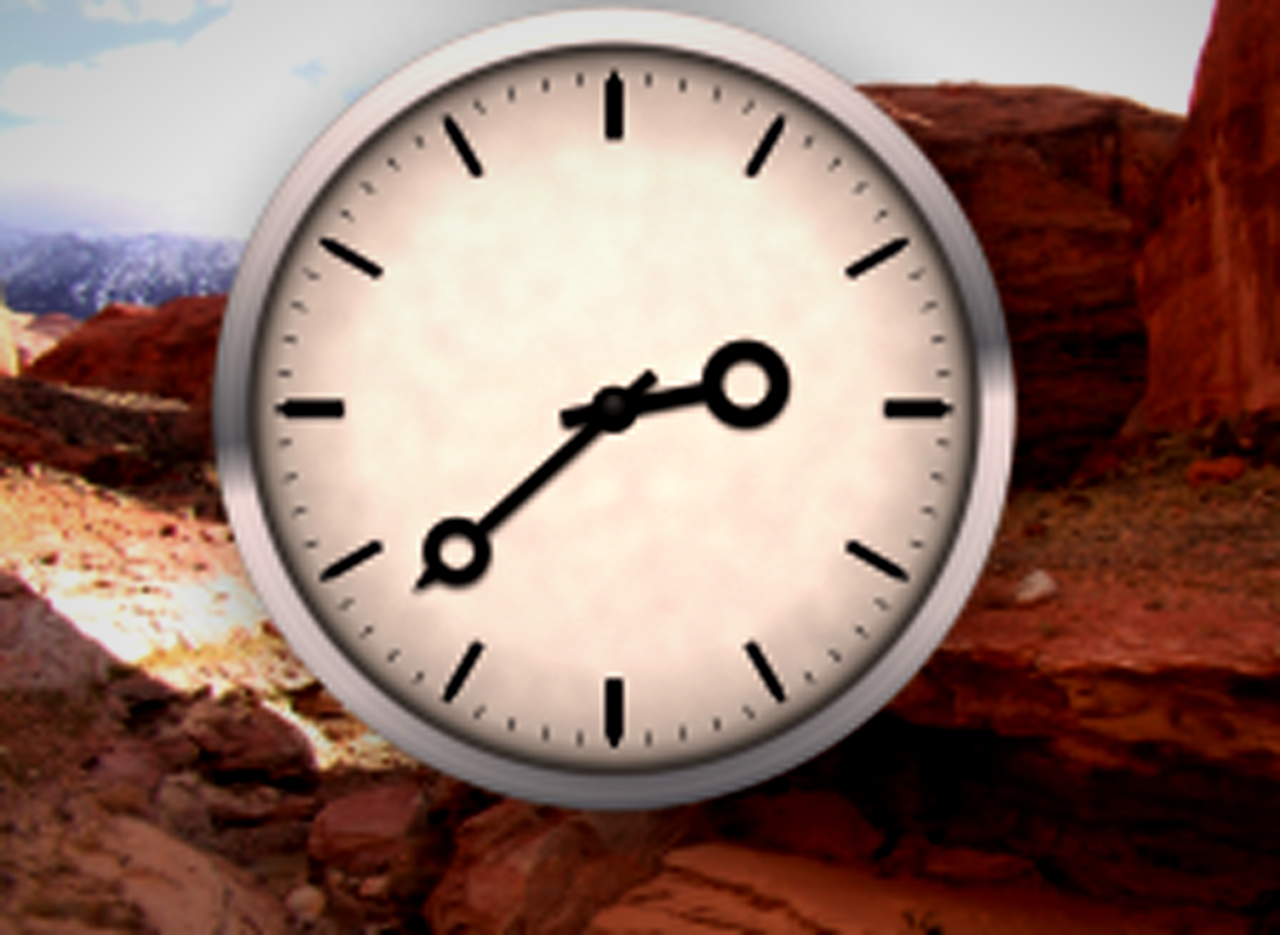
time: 2:38
